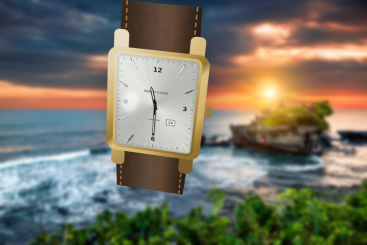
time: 11:30
